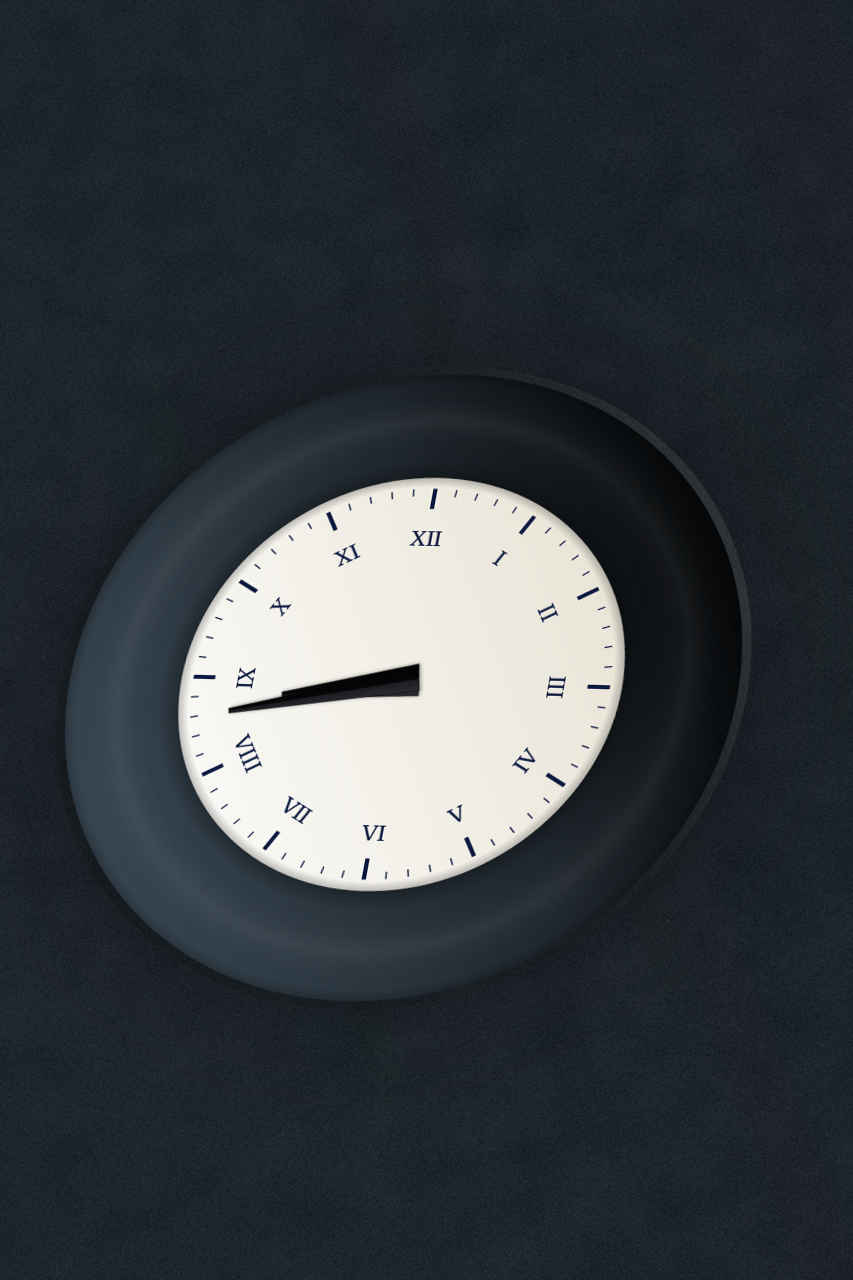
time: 8:43
